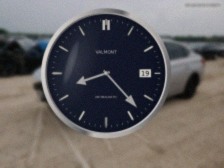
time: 8:23
